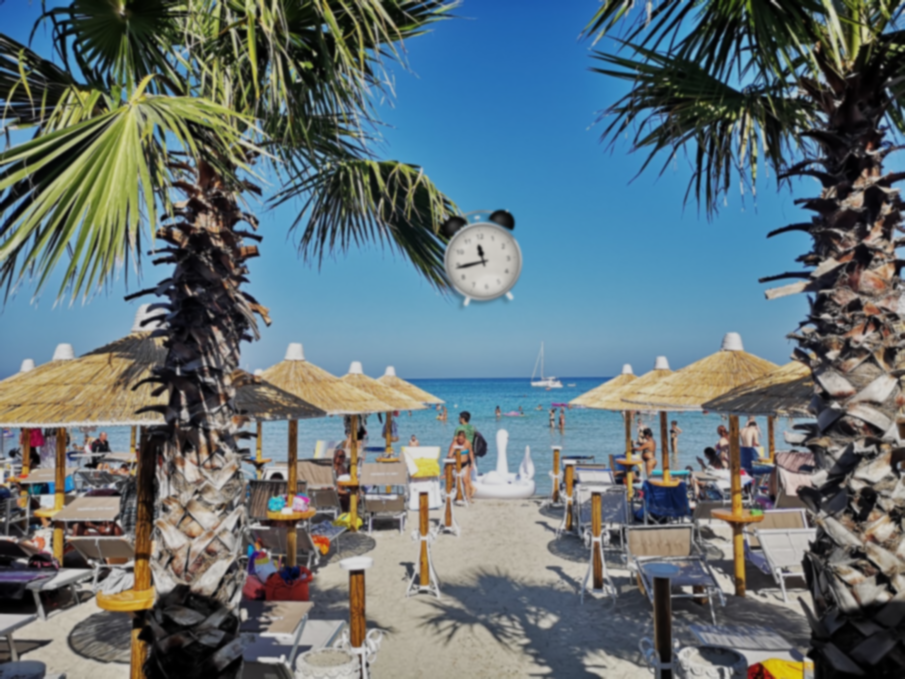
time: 11:44
